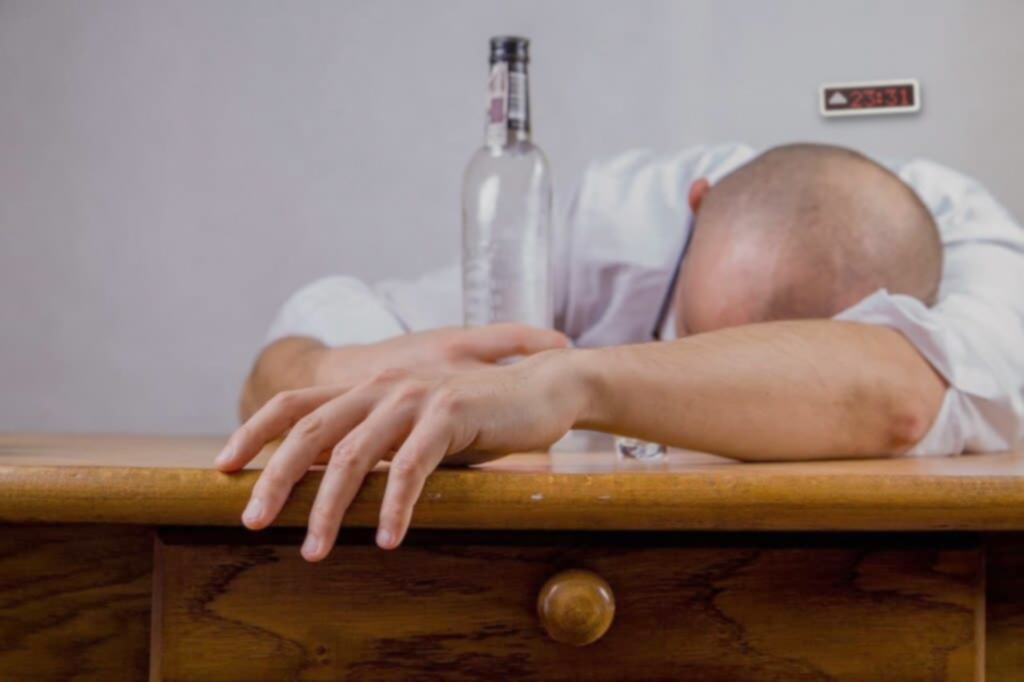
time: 23:31
